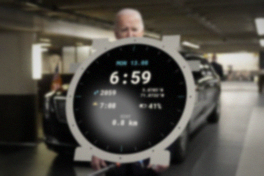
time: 6:59
